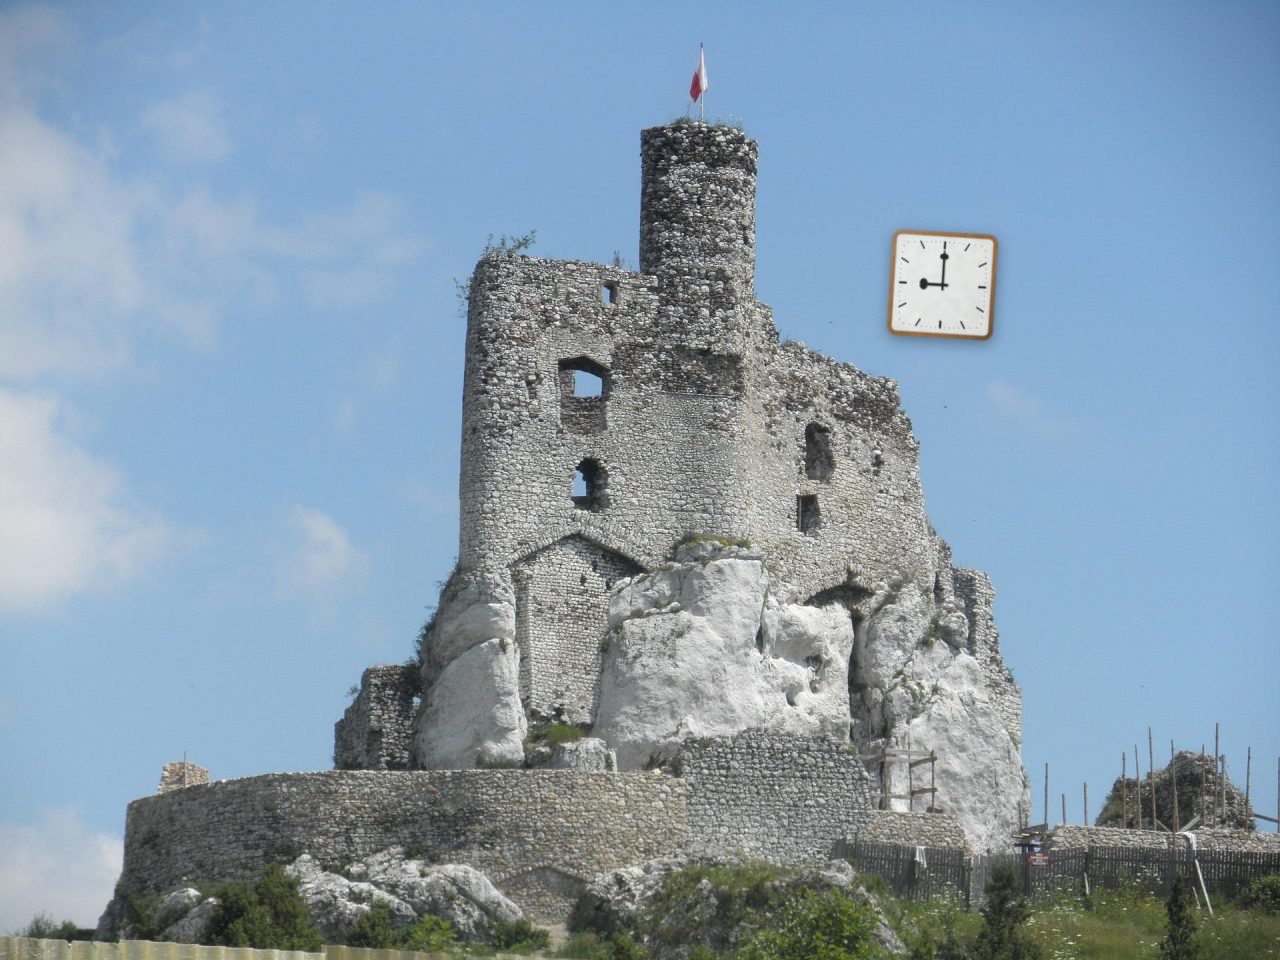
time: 9:00
